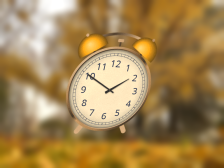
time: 1:50
